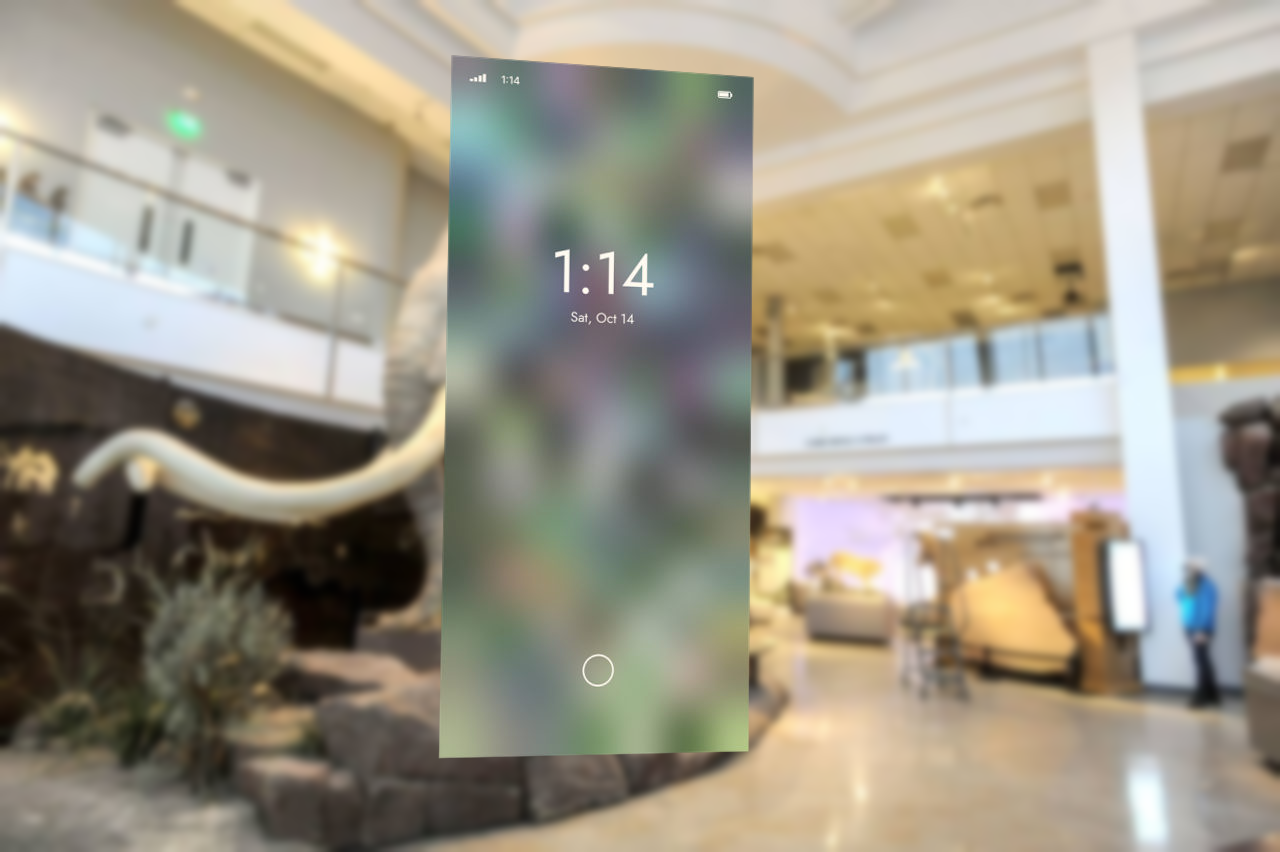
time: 1:14
